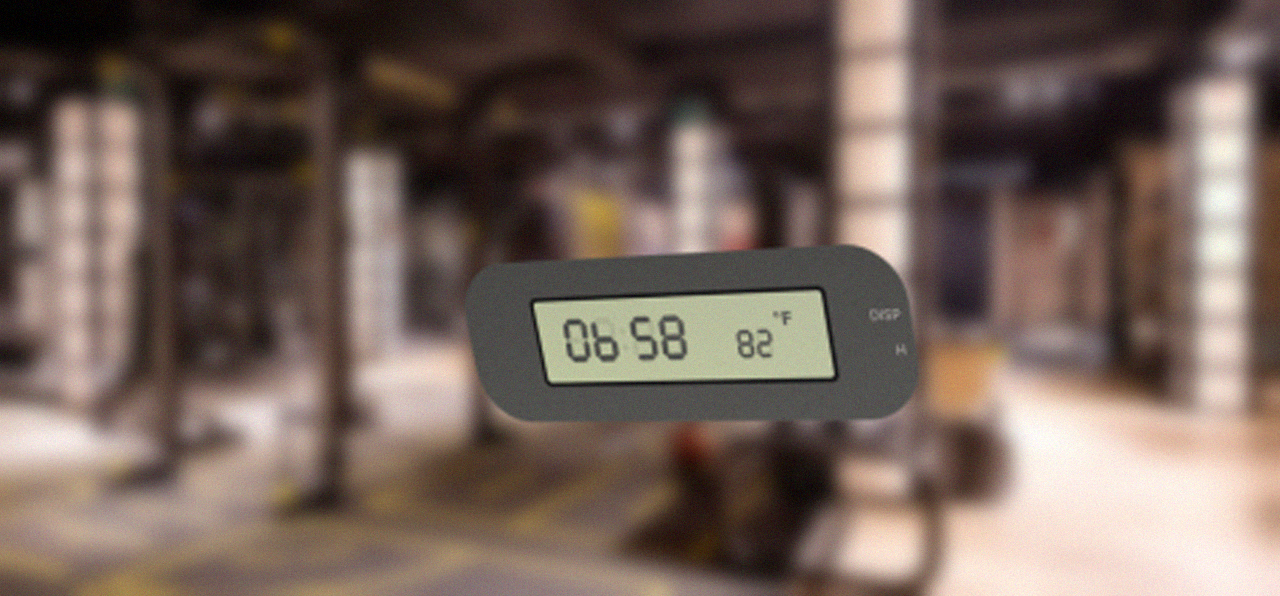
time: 6:58
